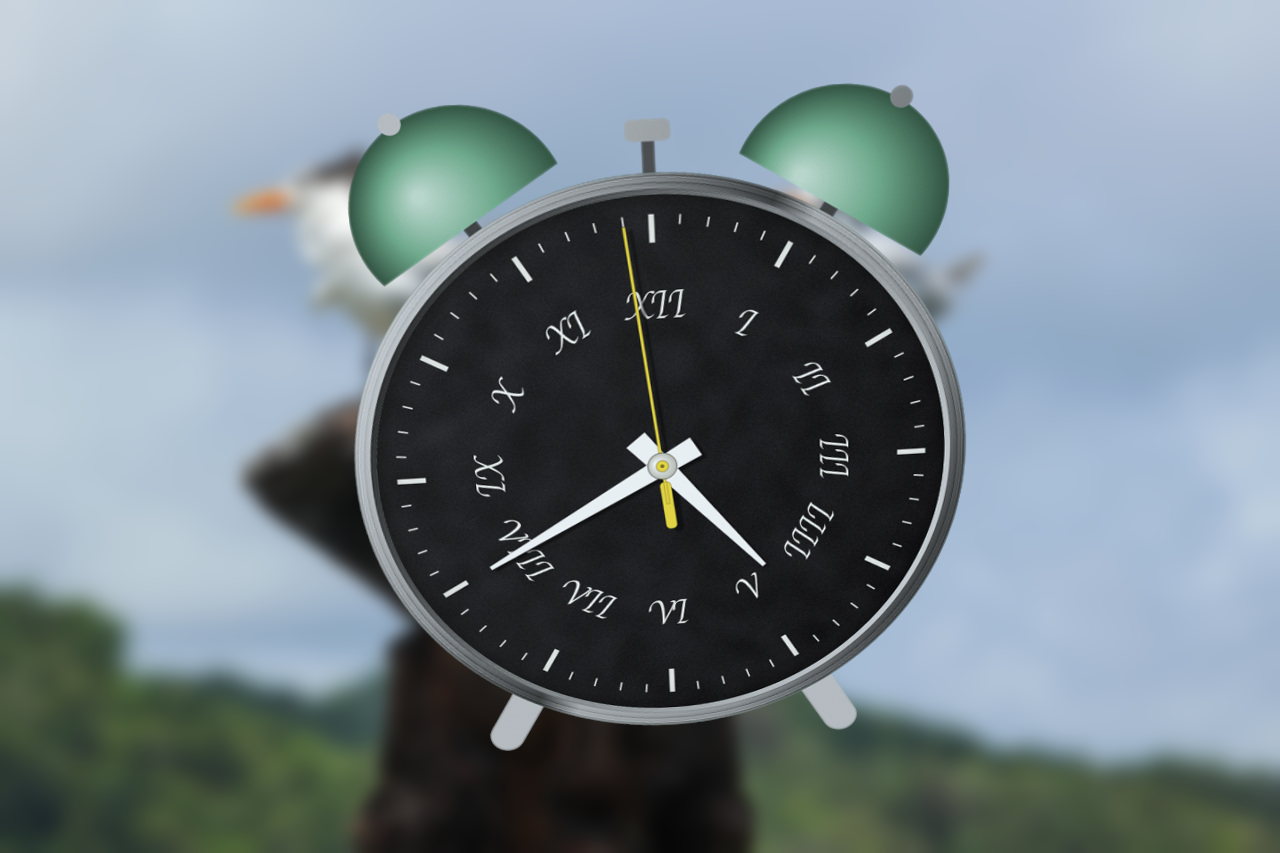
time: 4:39:59
